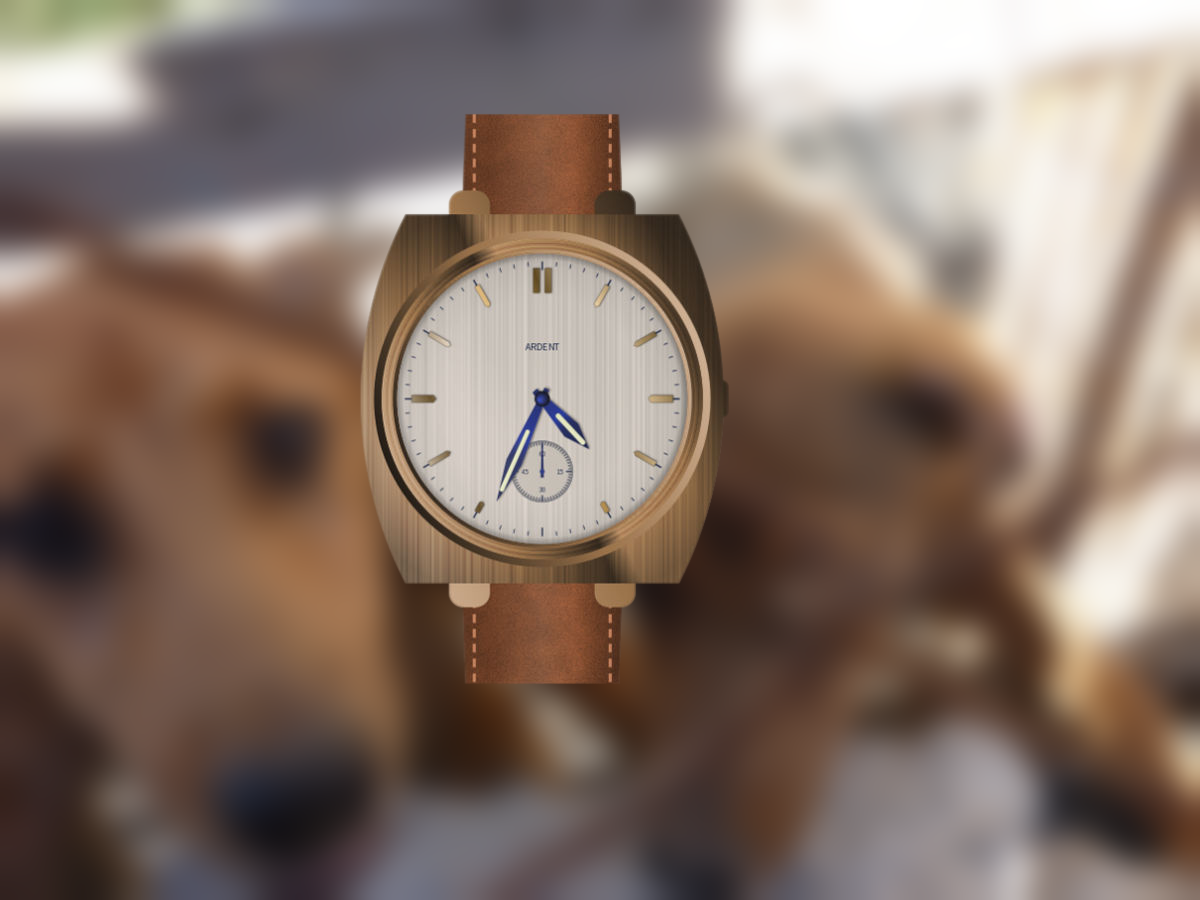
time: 4:34
